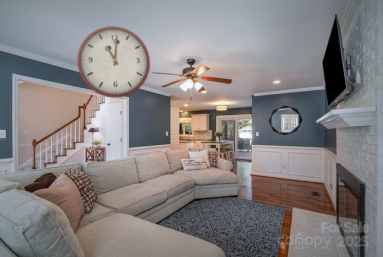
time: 11:01
